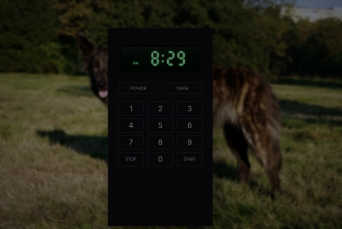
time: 8:29
